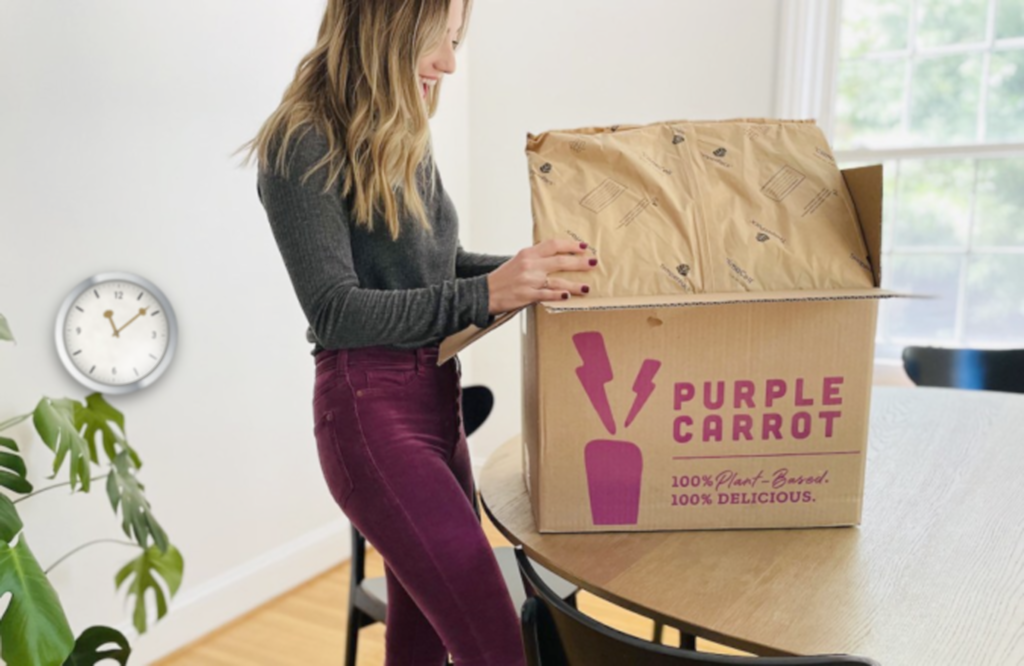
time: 11:08
